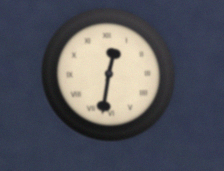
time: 12:32
